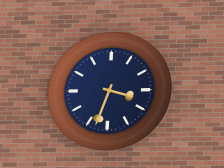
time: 3:33
